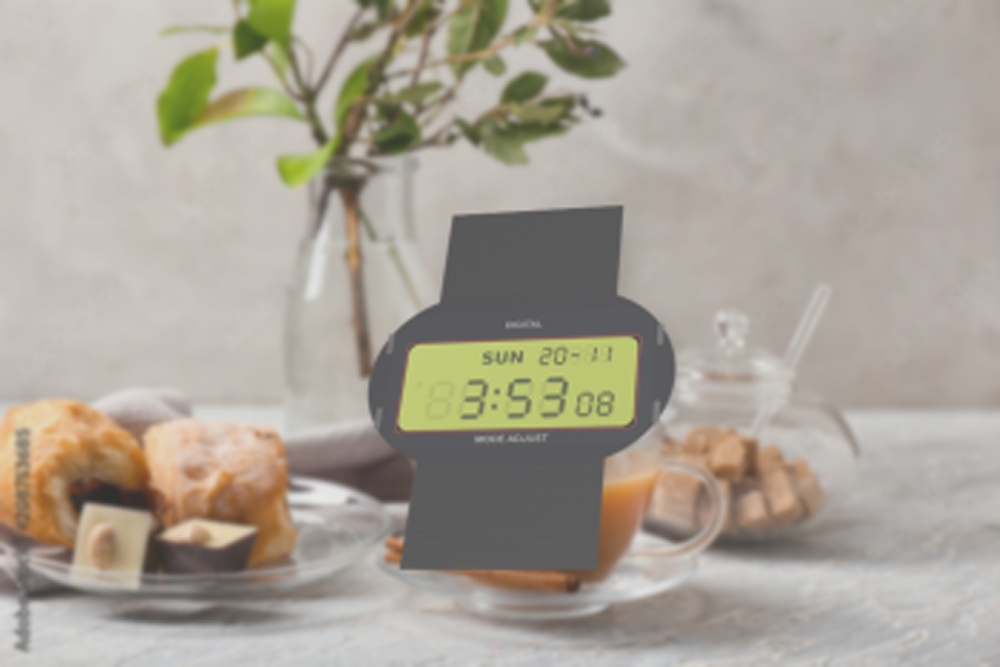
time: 3:53:08
